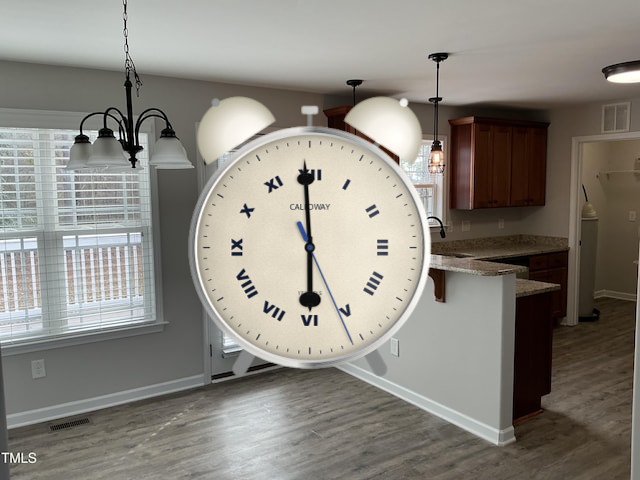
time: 5:59:26
